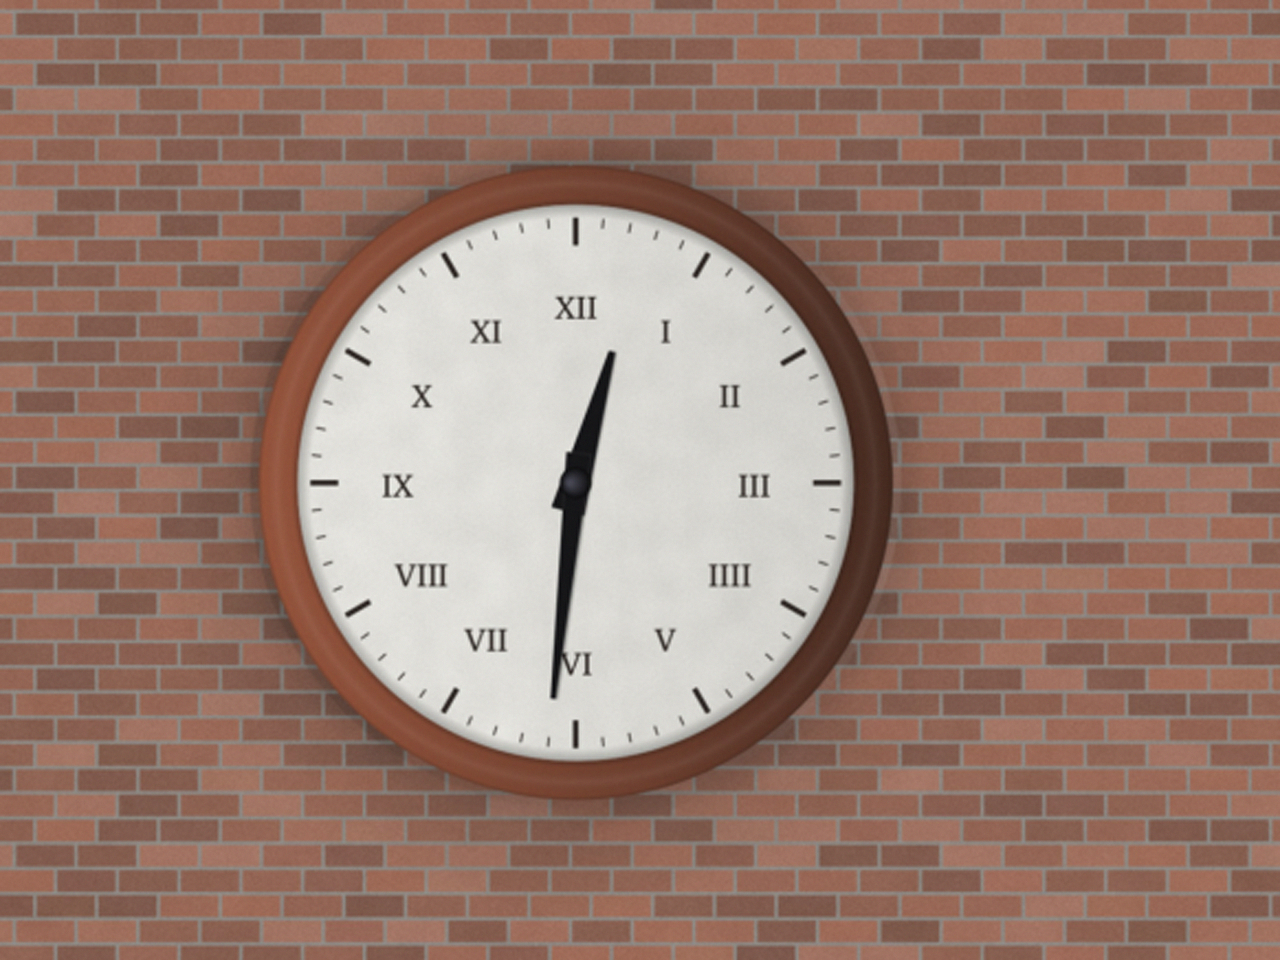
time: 12:31
